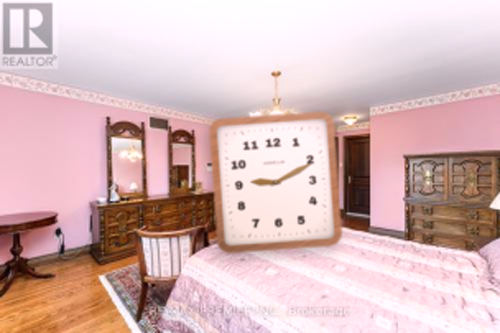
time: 9:11
